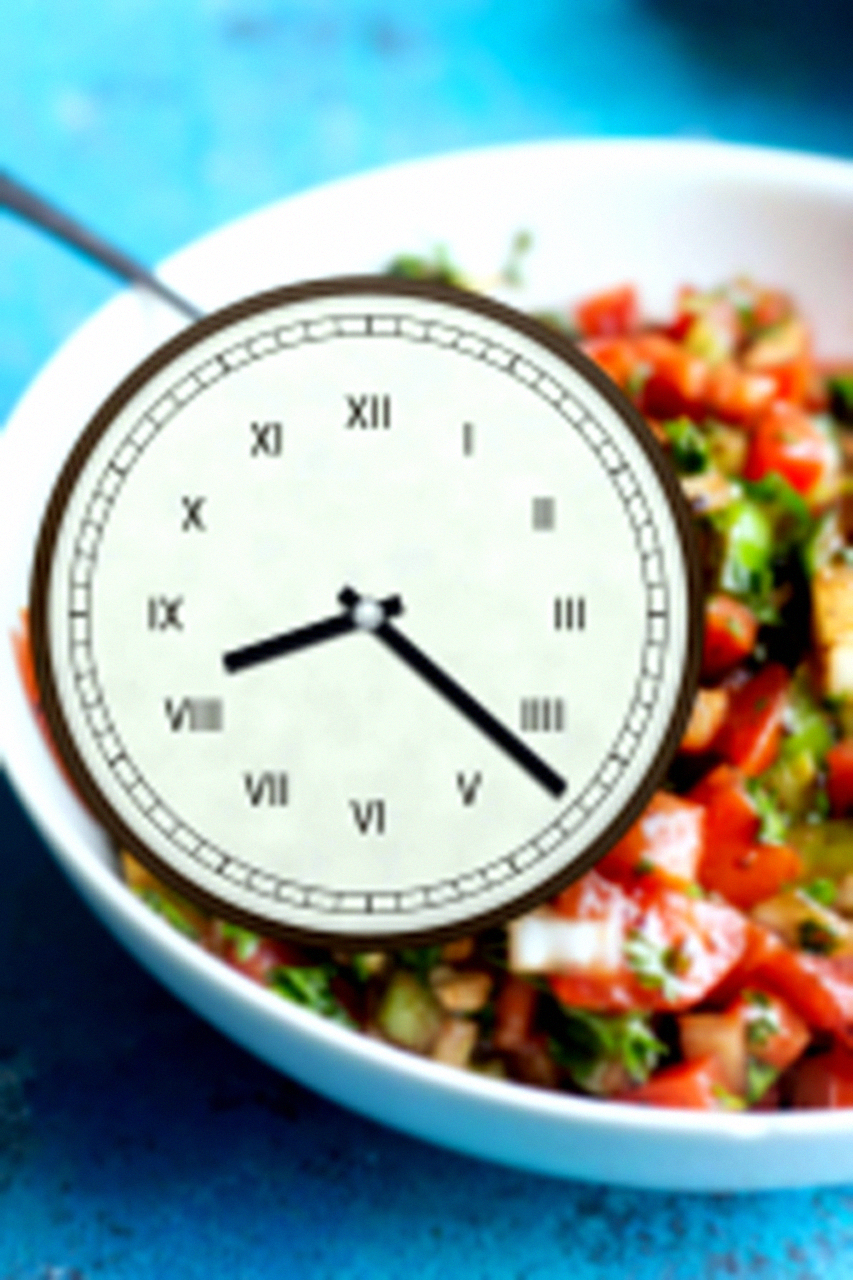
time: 8:22
